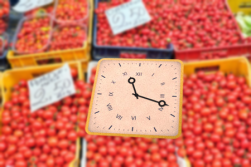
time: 11:18
